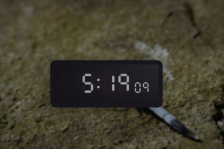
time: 5:19:09
